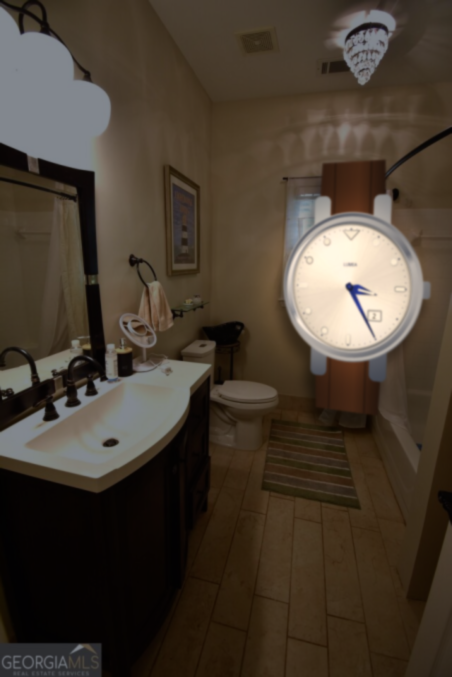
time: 3:25
